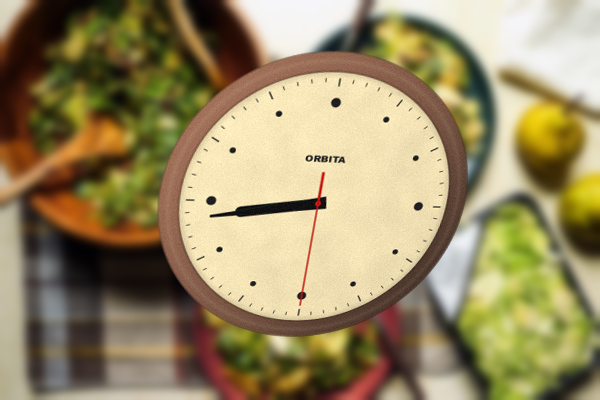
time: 8:43:30
